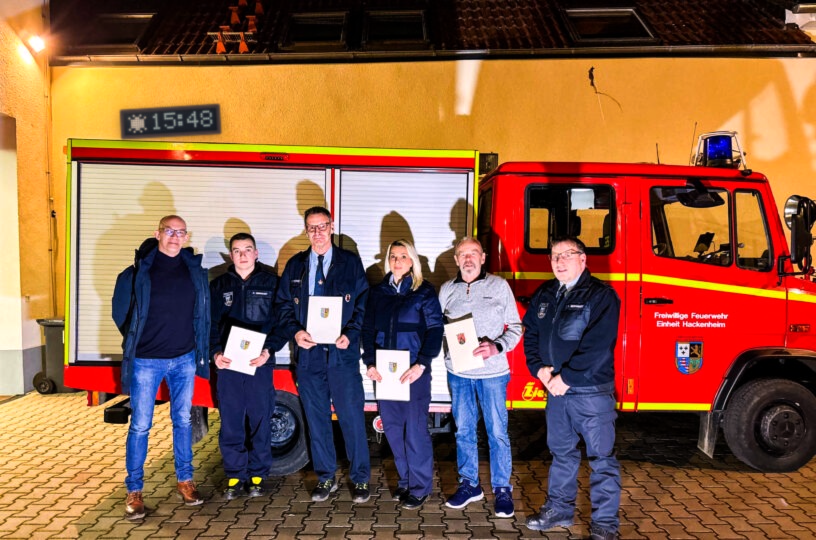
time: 15:48
